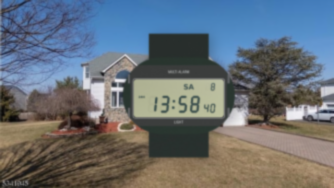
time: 13:58
